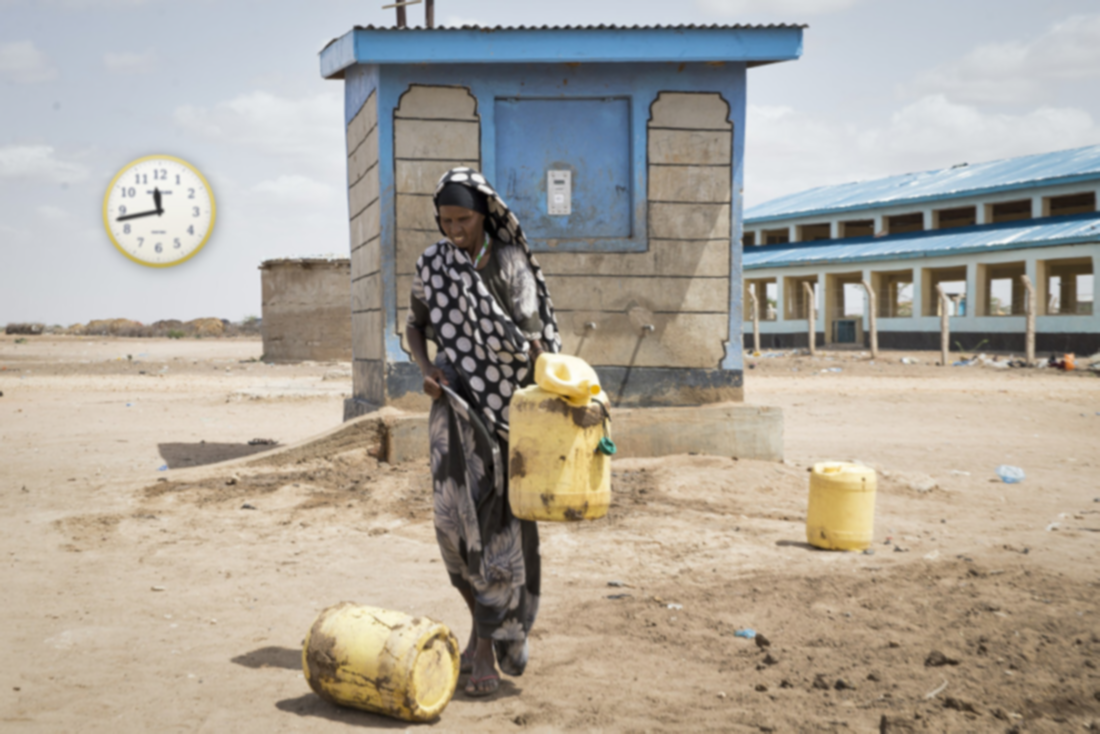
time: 11:43
